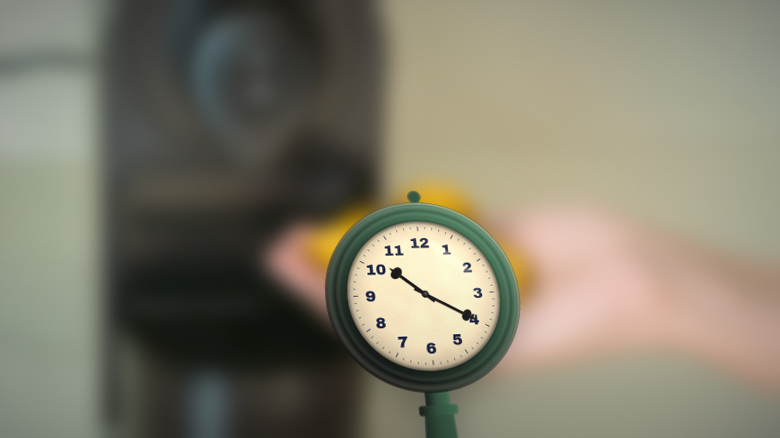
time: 10:20
